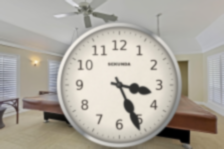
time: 3:26
